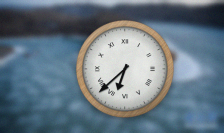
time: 6:38
